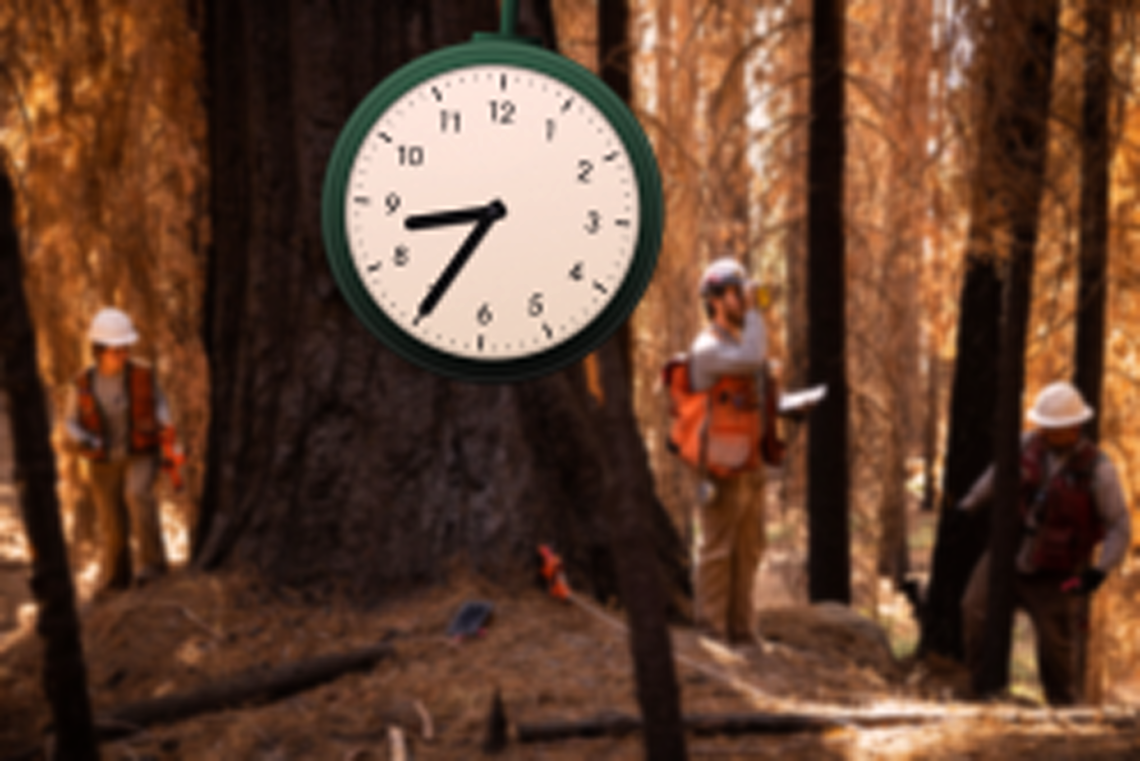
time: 8:35
